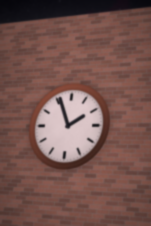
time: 1:56
